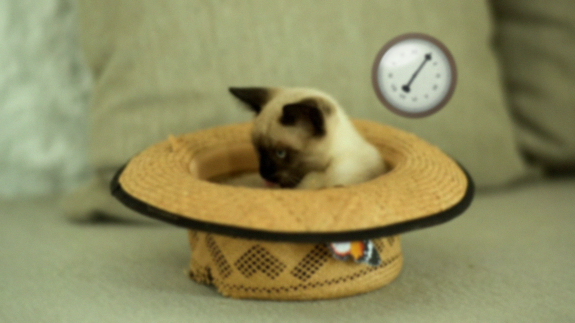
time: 7:06
